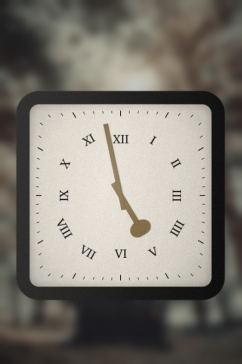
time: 4:58
